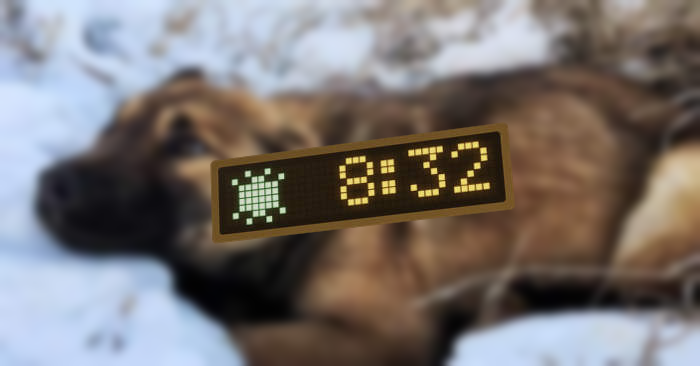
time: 8:32
